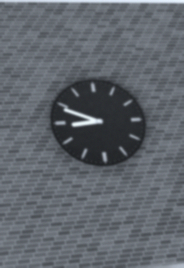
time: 8:49
